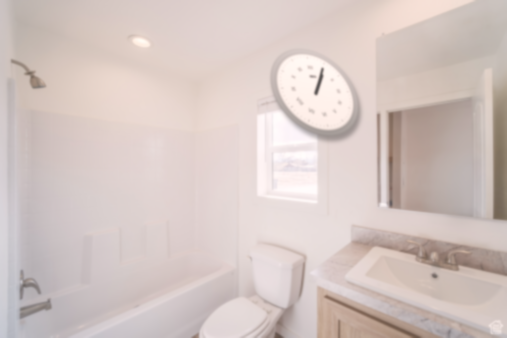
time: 1:05
